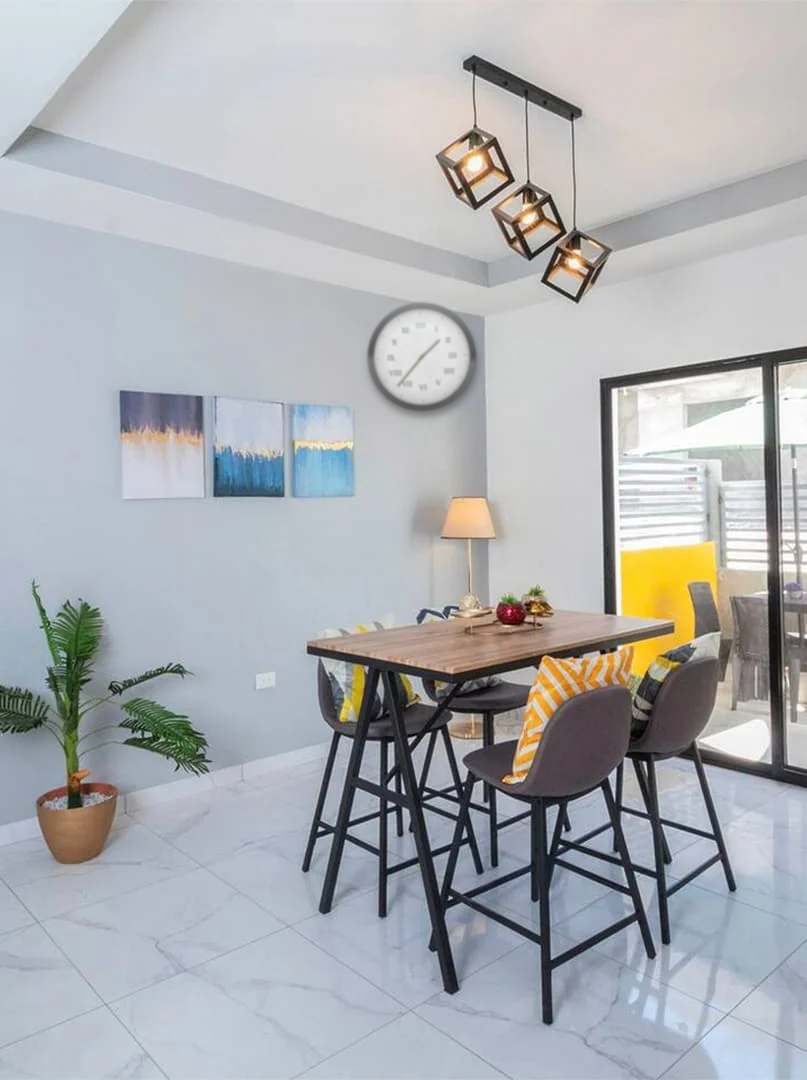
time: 1:37
